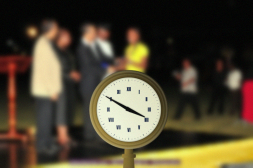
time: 3:50
